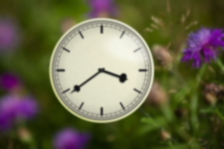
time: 3:39
